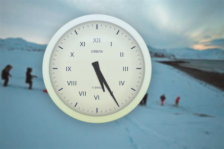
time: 5:25
